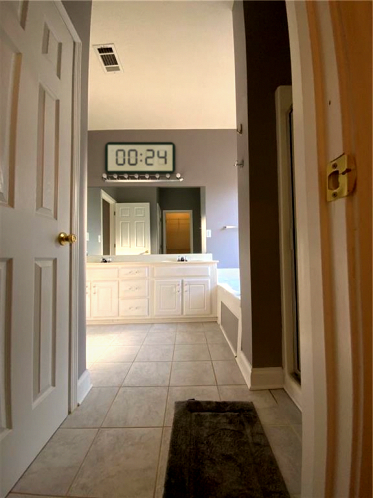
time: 0:24
